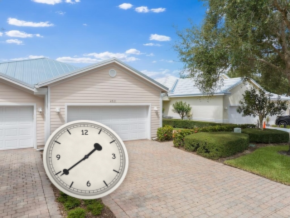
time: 1:39
